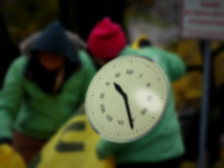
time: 10:26
